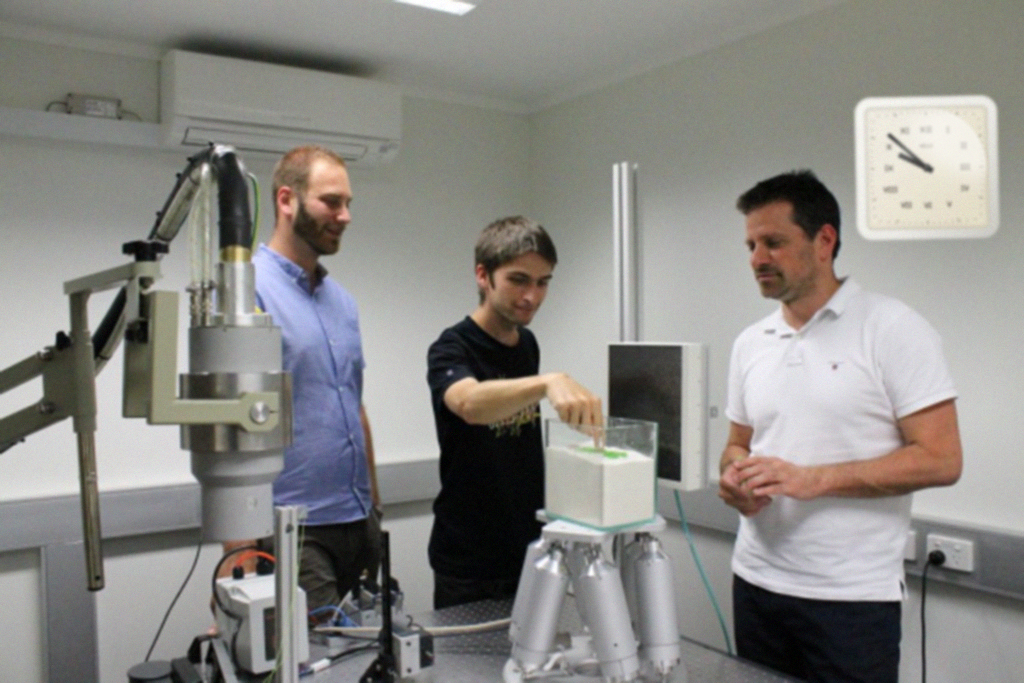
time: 9:52
